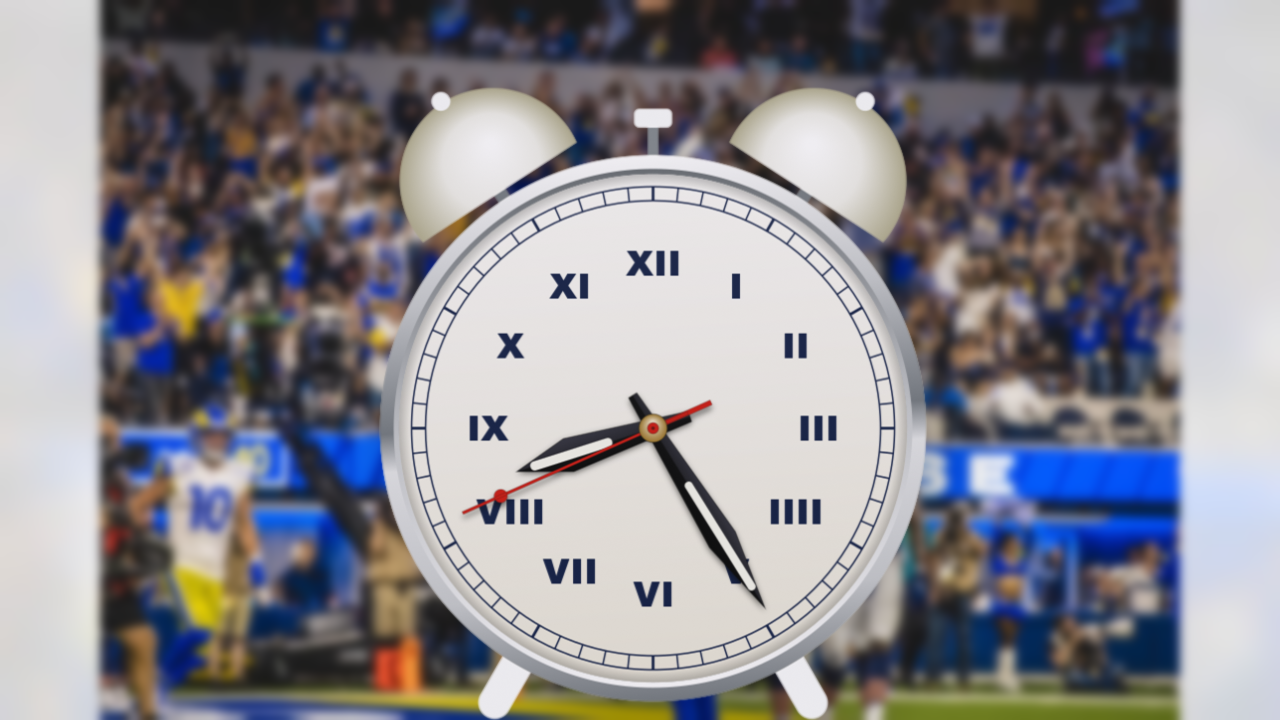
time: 8:24:41
